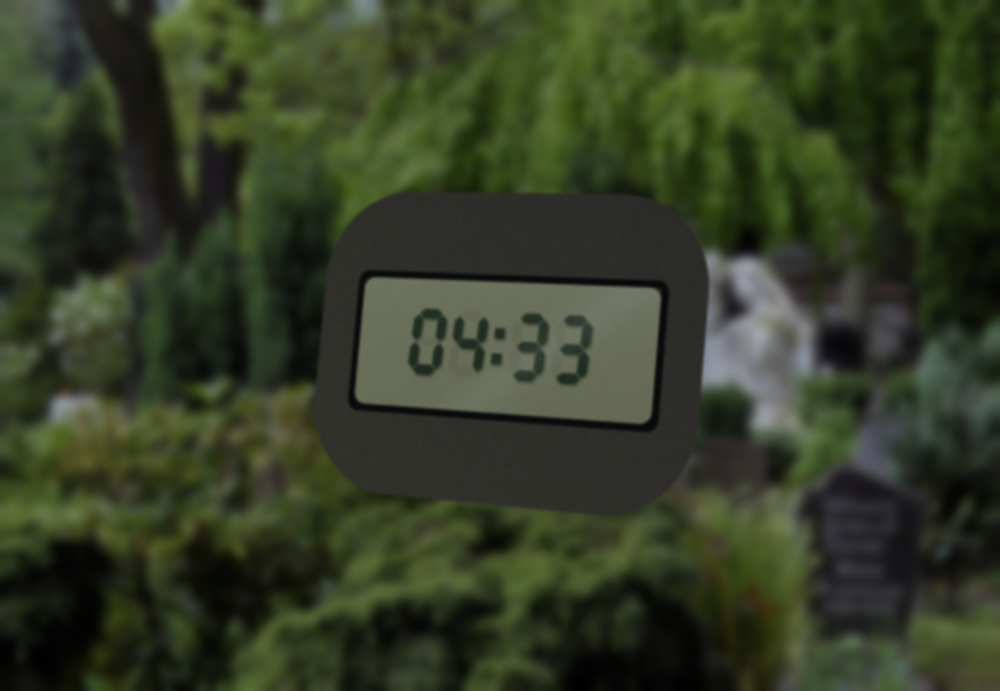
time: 4:33
